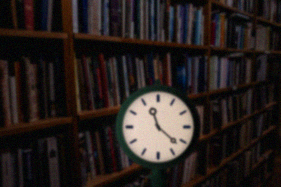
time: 11:22
